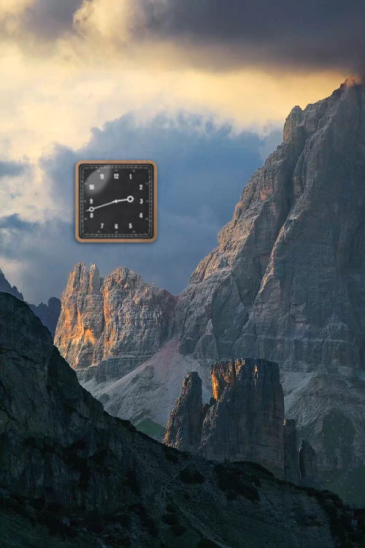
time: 2:42
